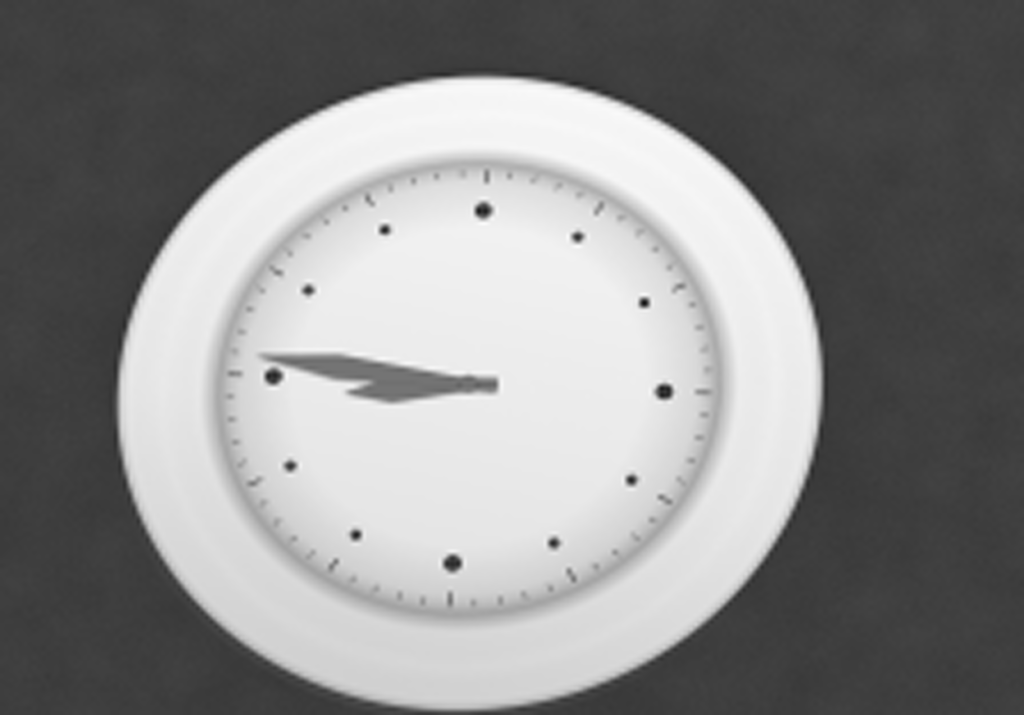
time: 8:46
